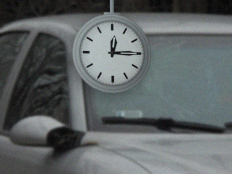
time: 12:15
